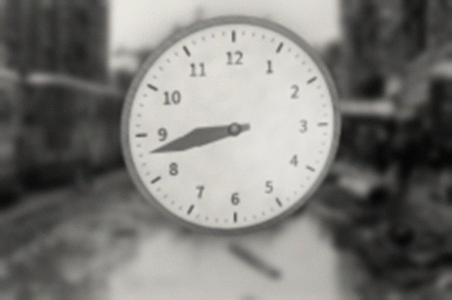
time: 8:43
